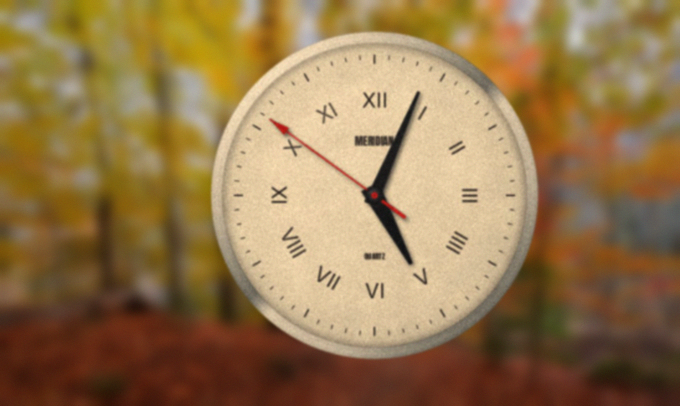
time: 5:03:51
